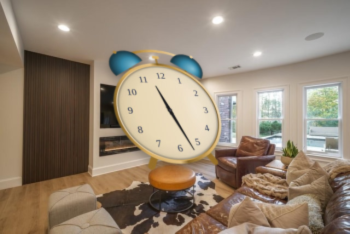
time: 11:27
